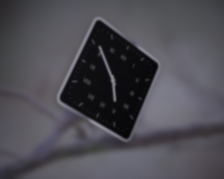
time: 4:51
